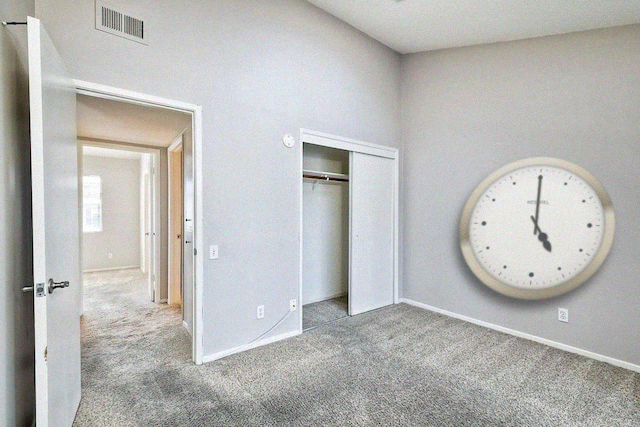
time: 5:00
